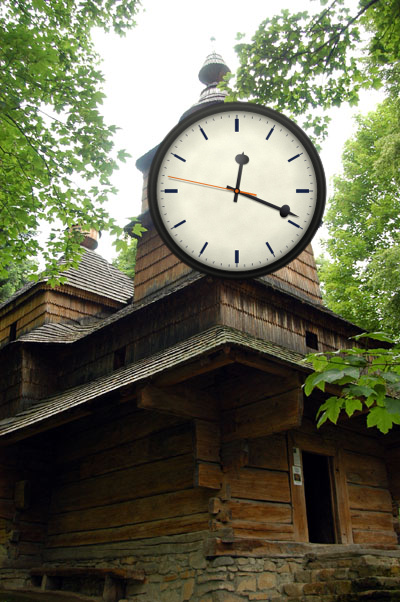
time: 12:18:47
